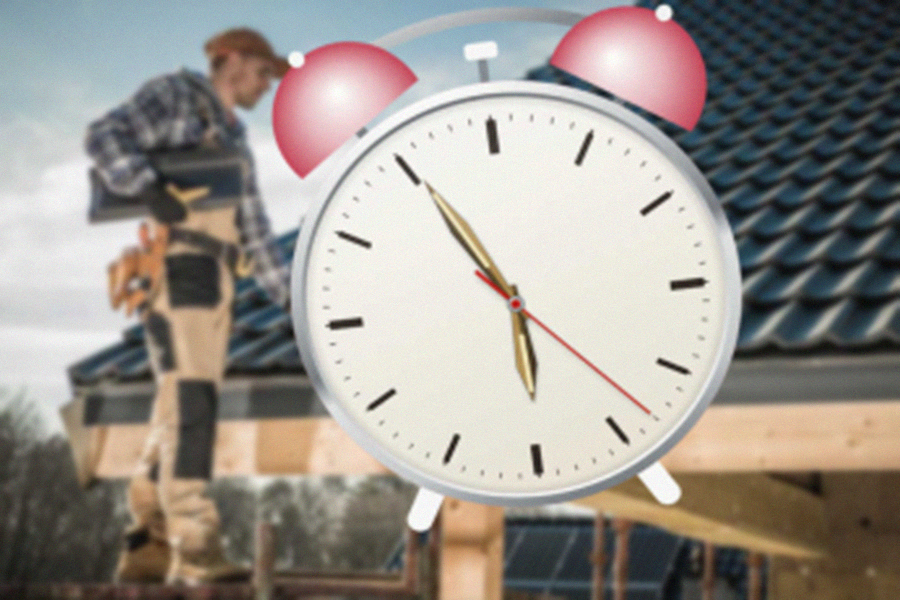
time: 5:55:23
